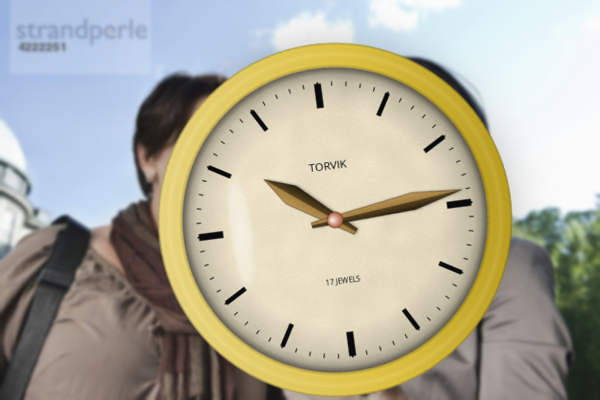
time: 10:14
